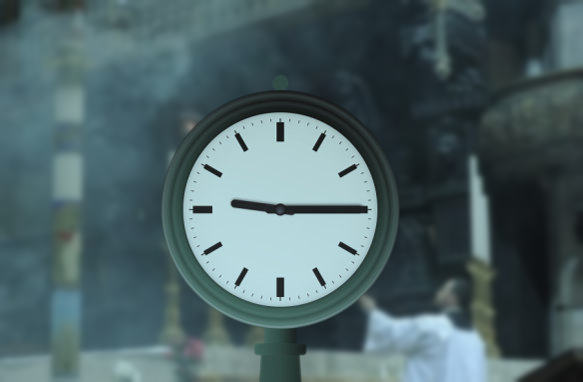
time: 9:15
